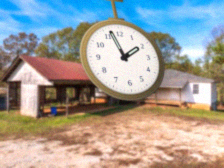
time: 1:57
